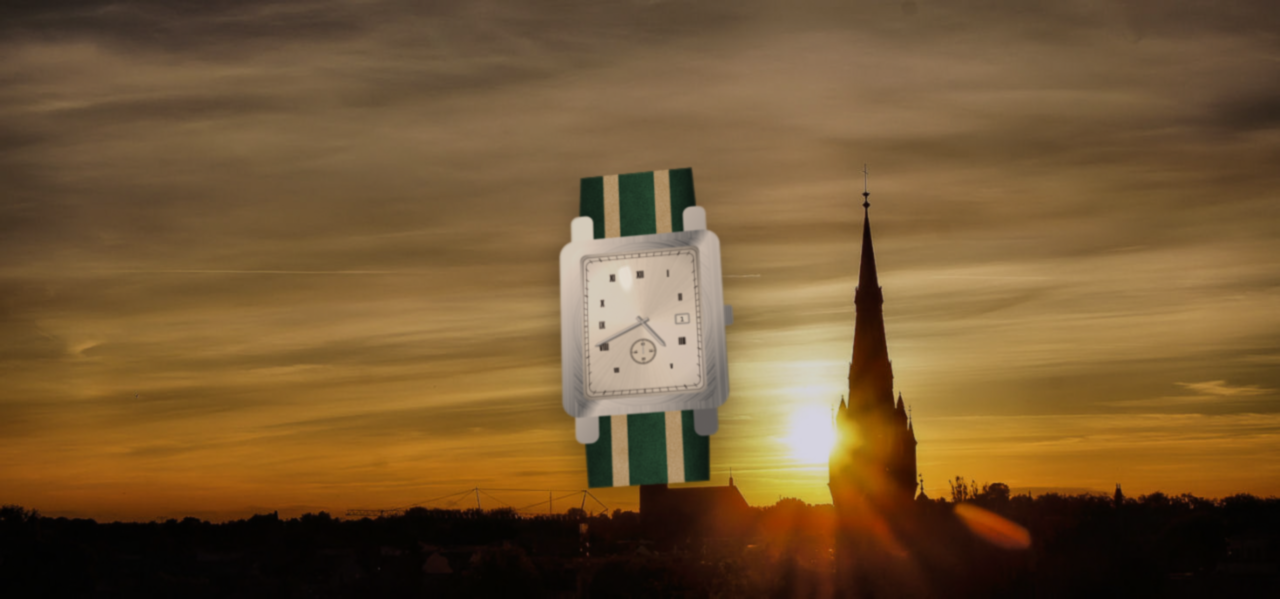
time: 4:41
